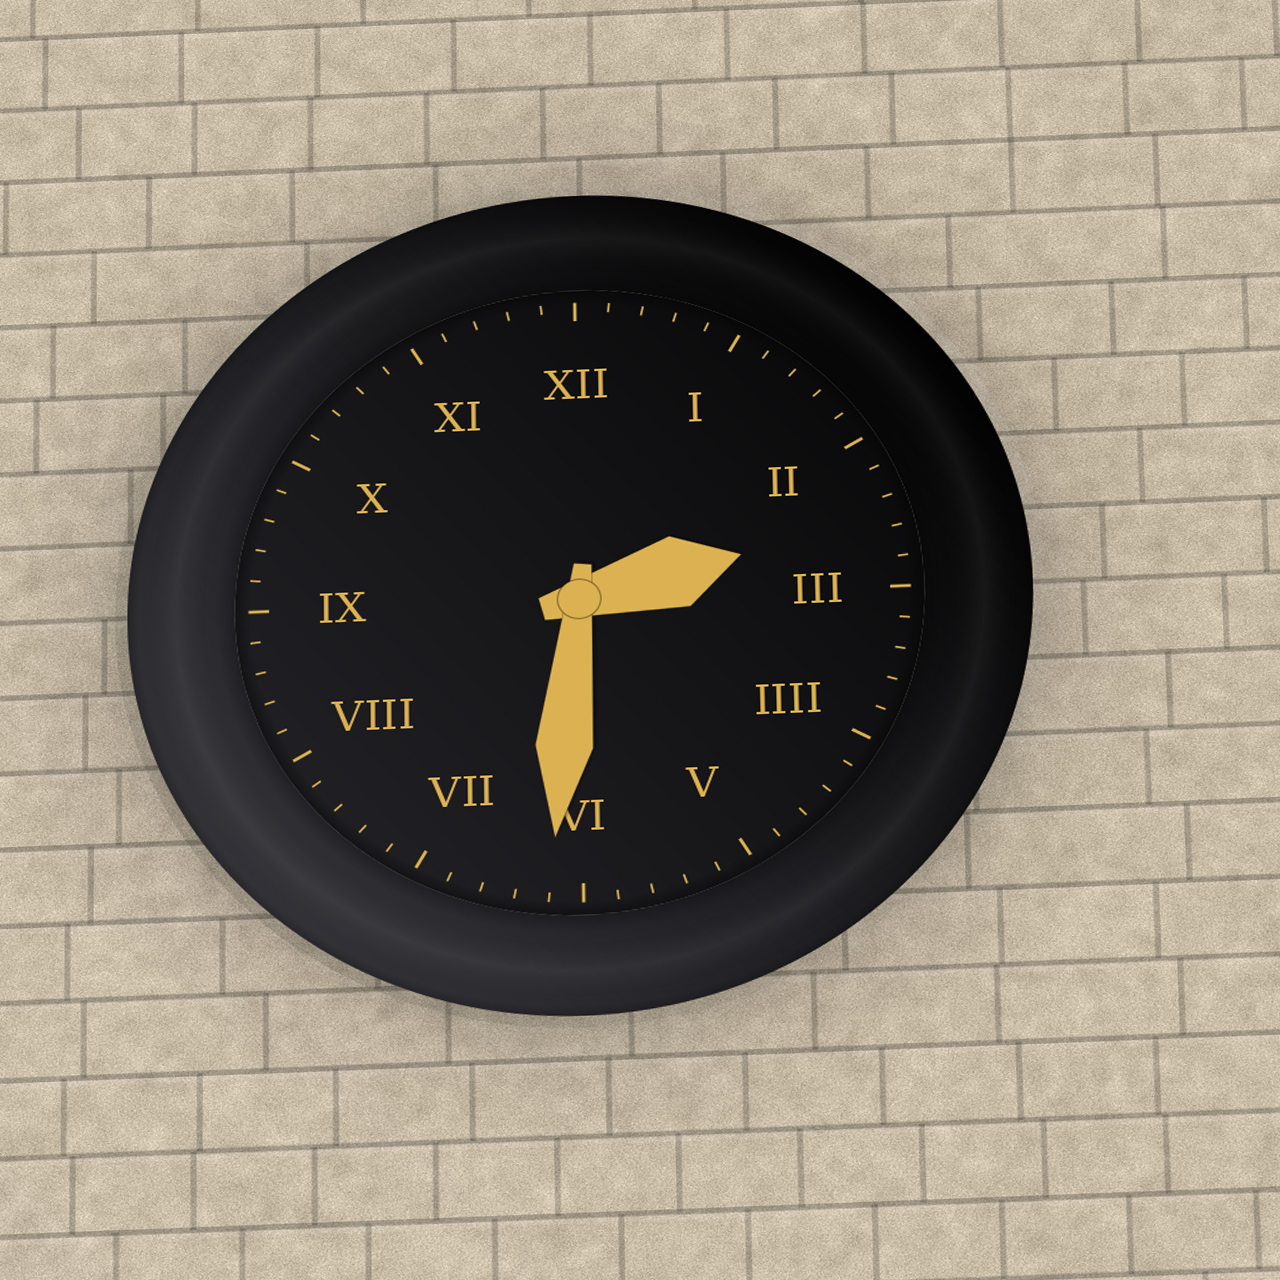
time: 2:31
